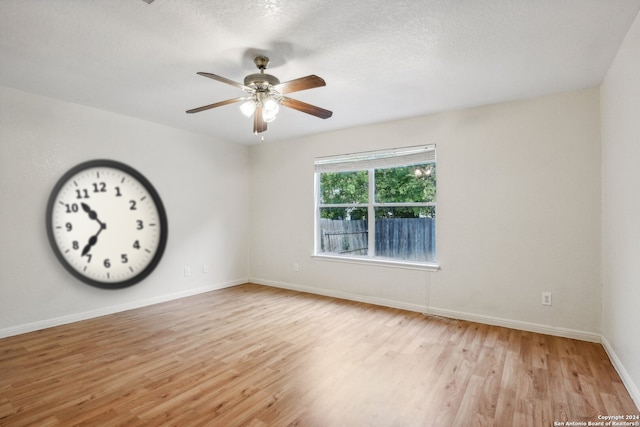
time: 10:37
